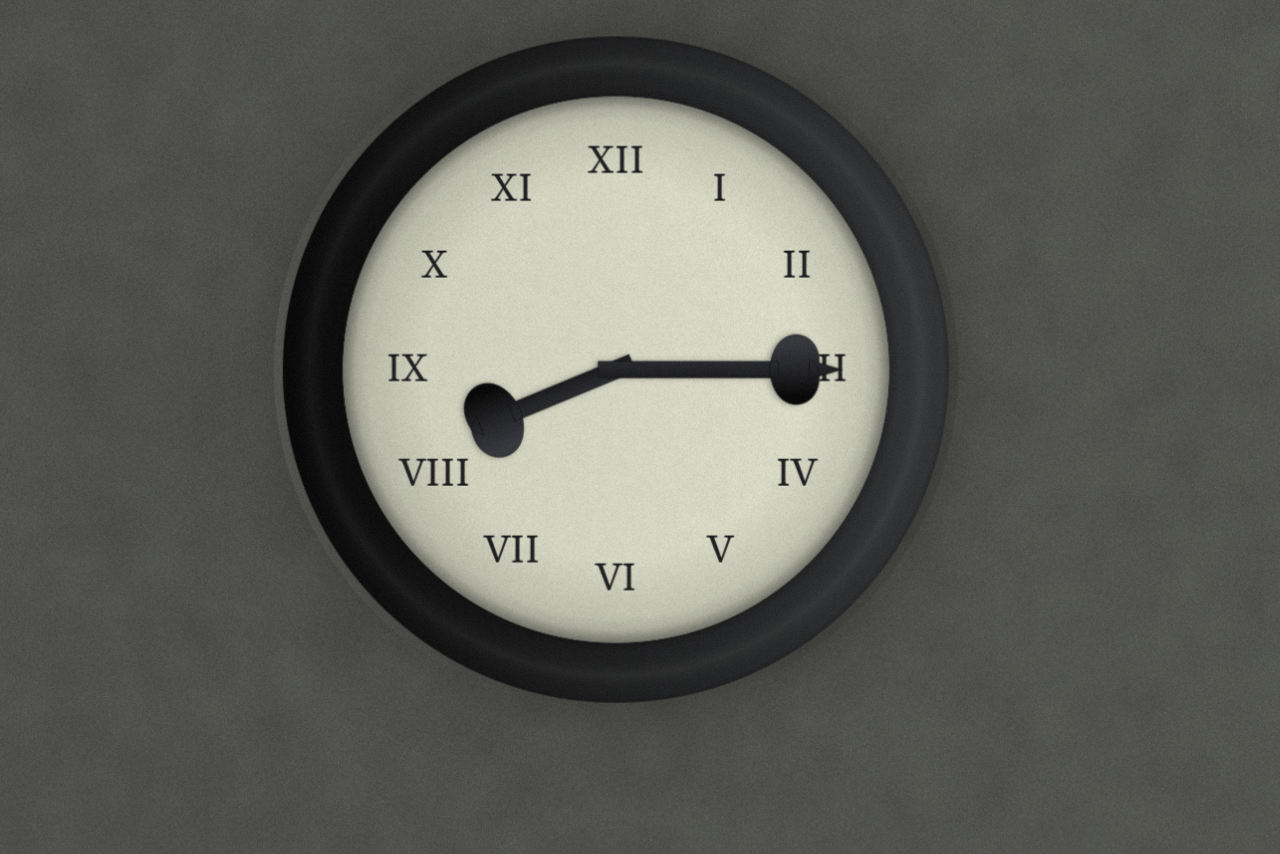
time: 8:15
